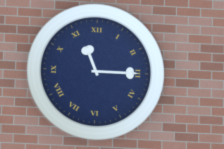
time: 11:15
